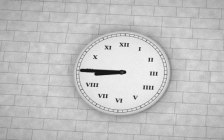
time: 8:45
